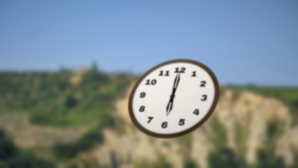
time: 6:00
